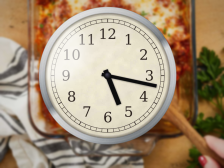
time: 5:17
